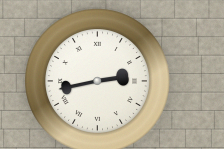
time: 2:43
